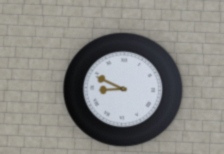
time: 8:49
